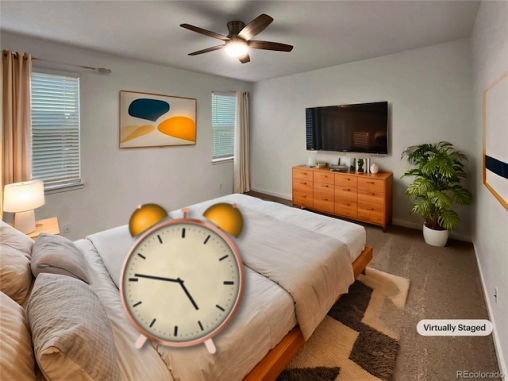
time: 4:46
